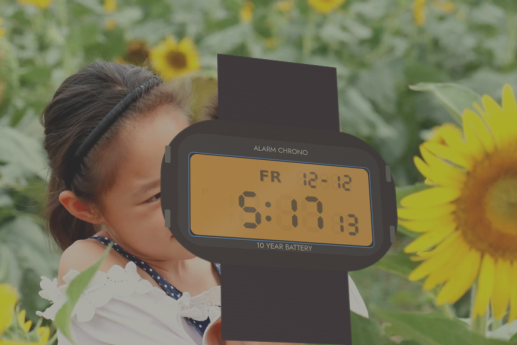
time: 5:17:13
